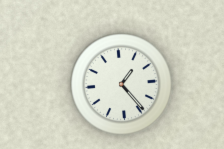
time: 1:24
